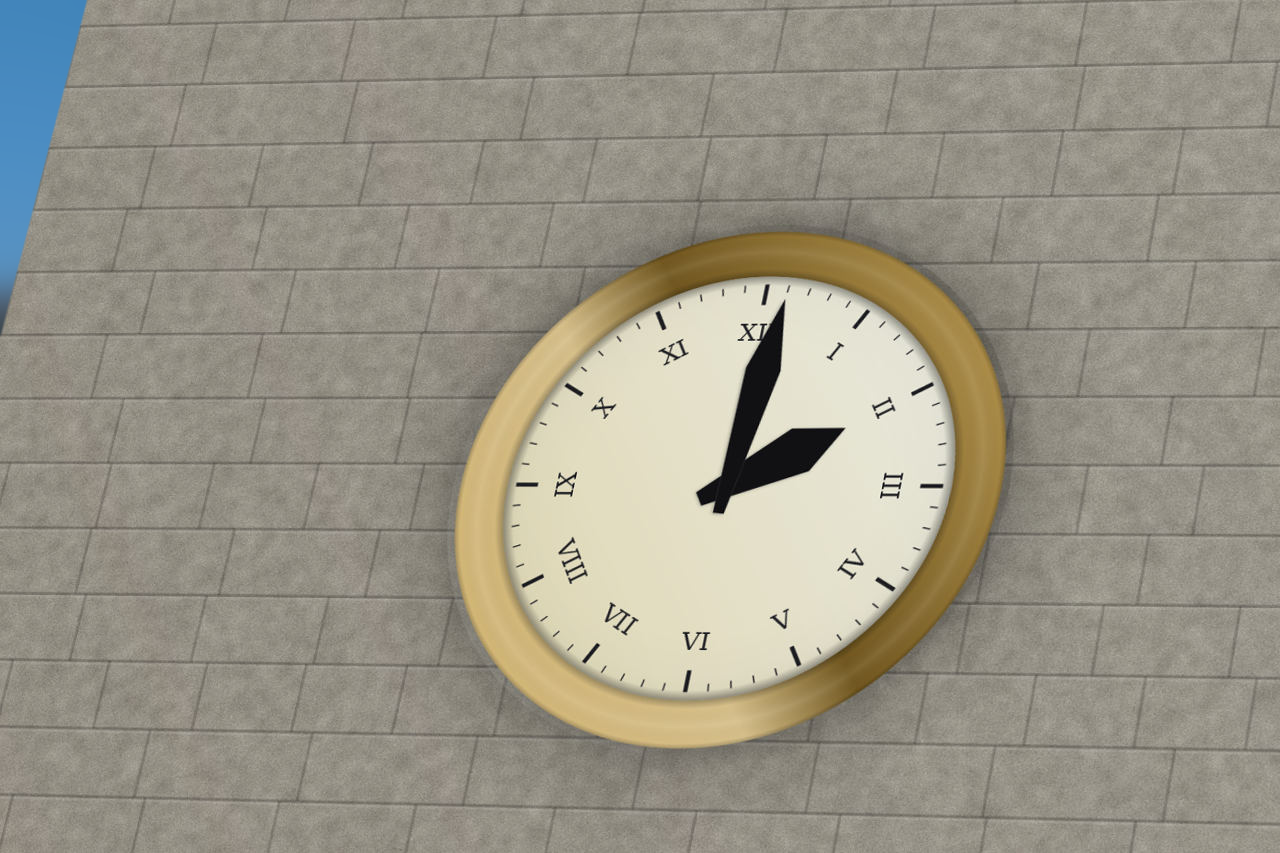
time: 2:01
